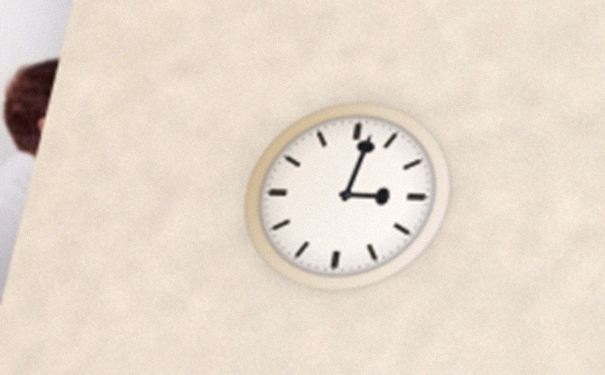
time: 3:02
